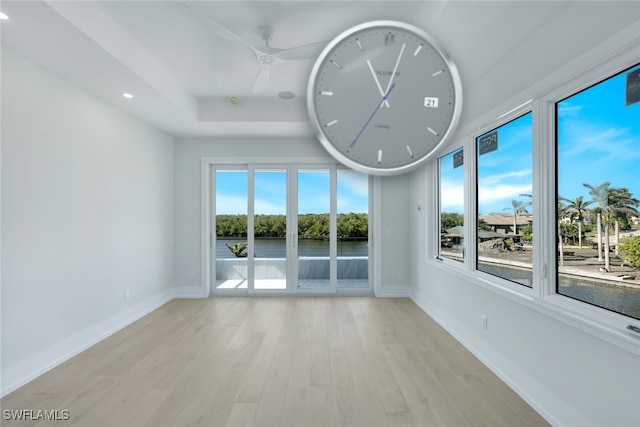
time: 11:02:35
